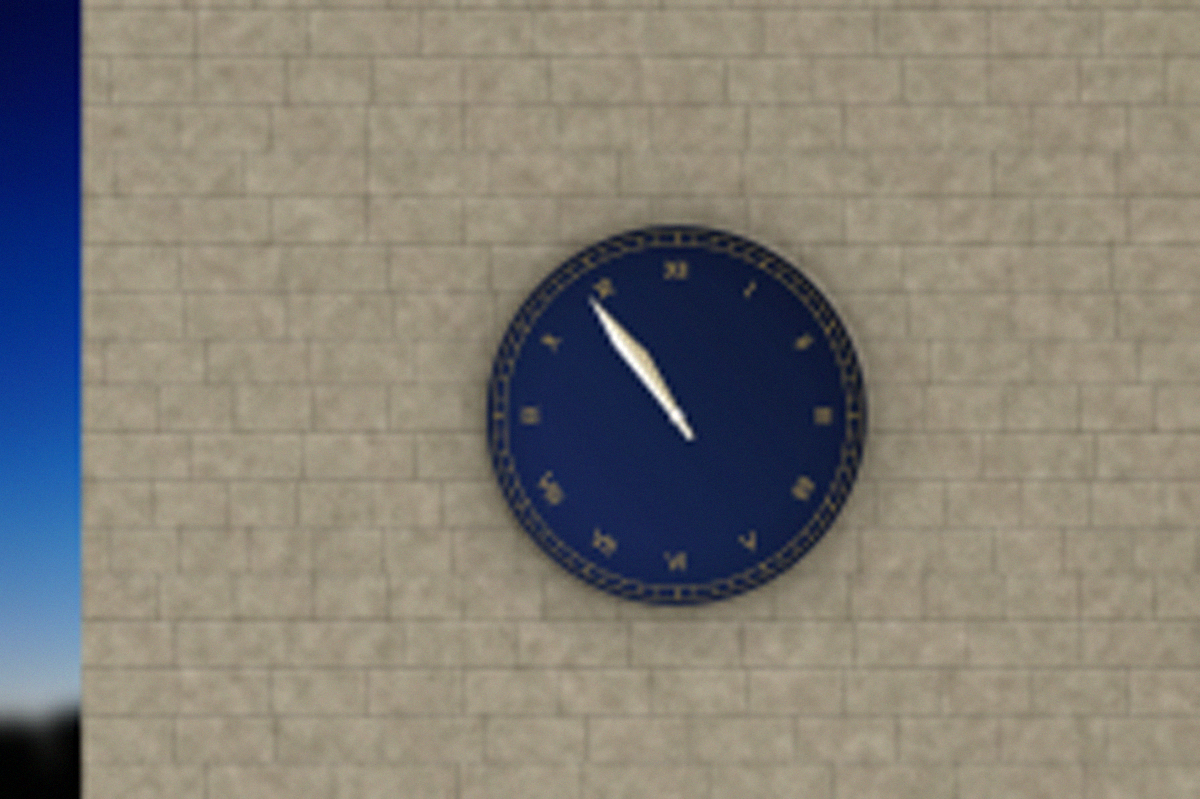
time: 10:54
